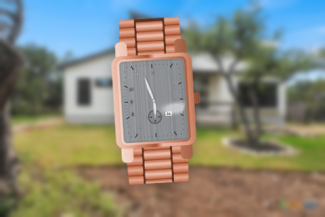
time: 5:57
